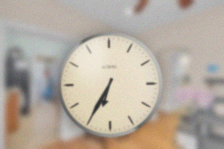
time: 6:35
